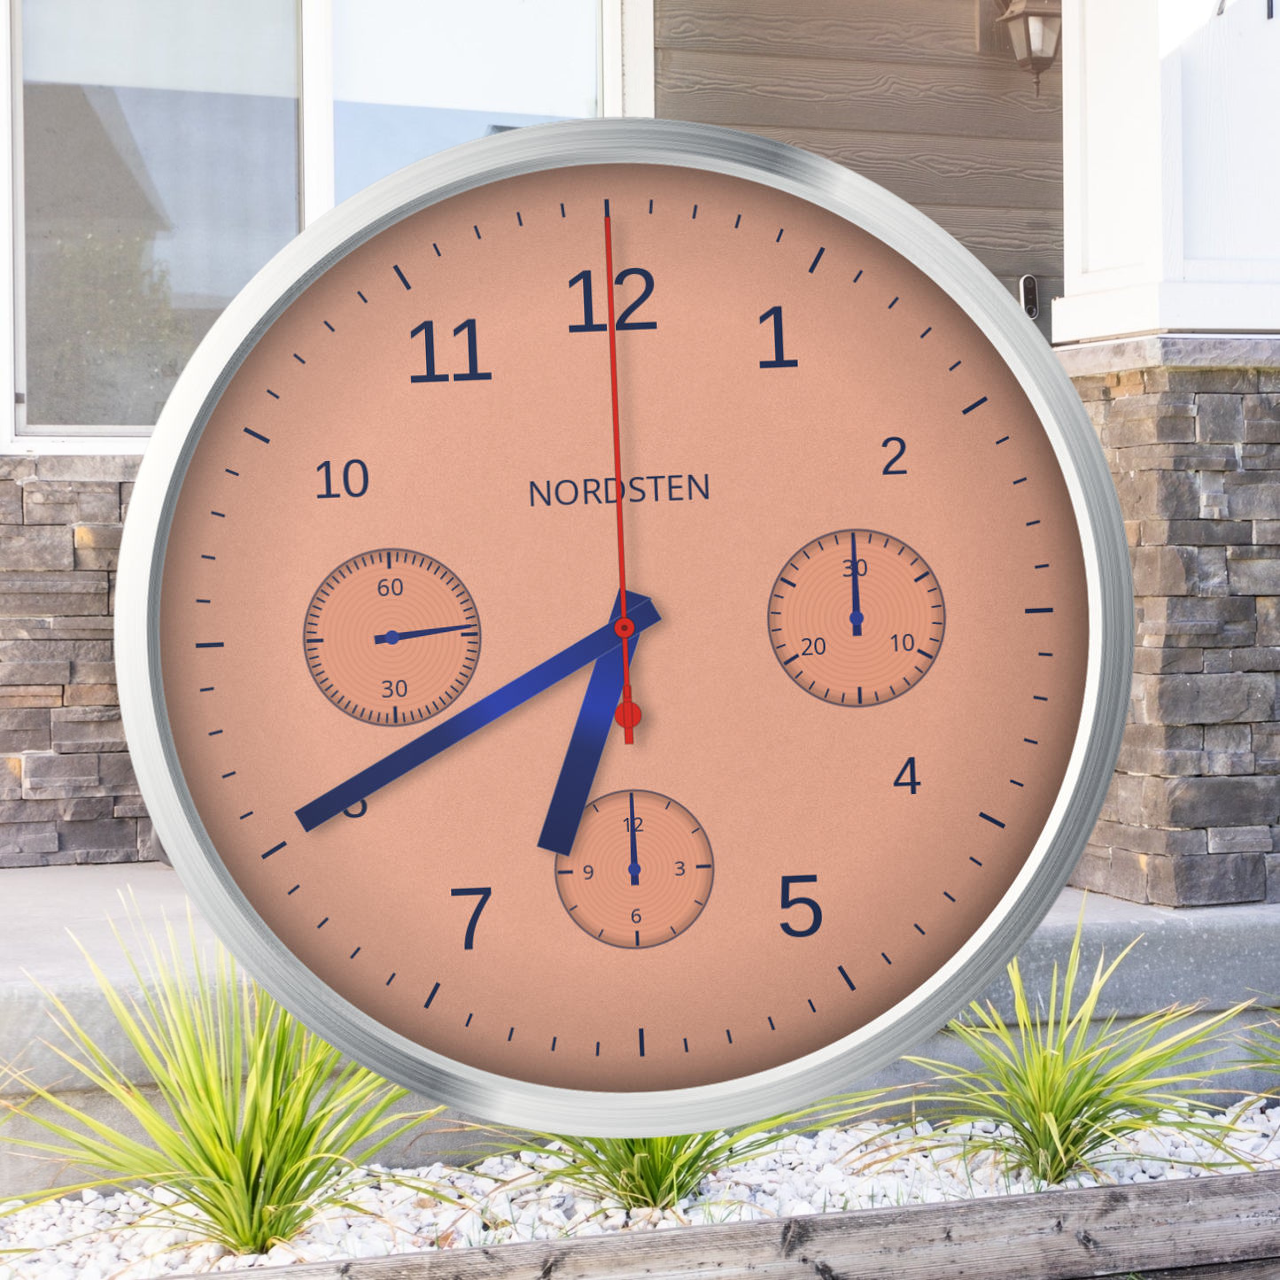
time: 6:40:14
